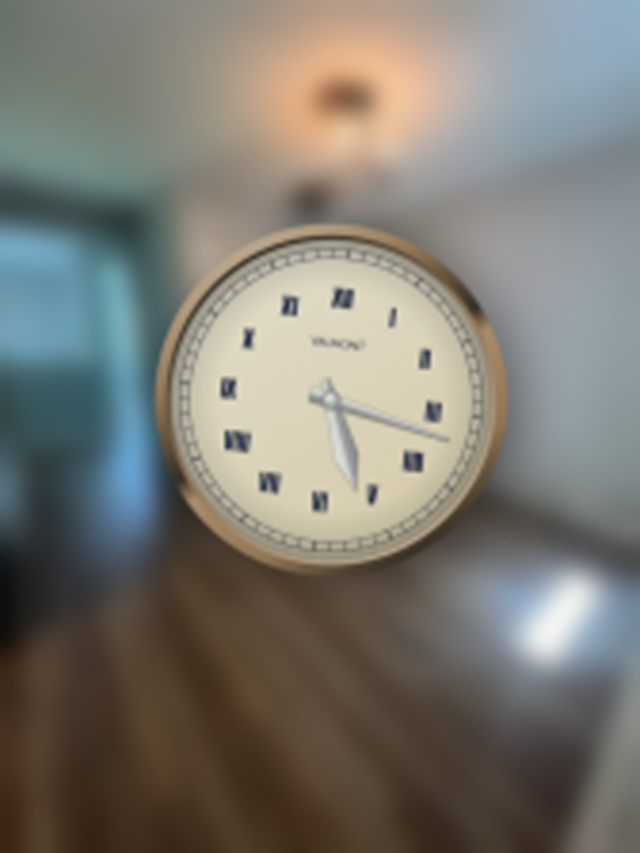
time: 5:17
